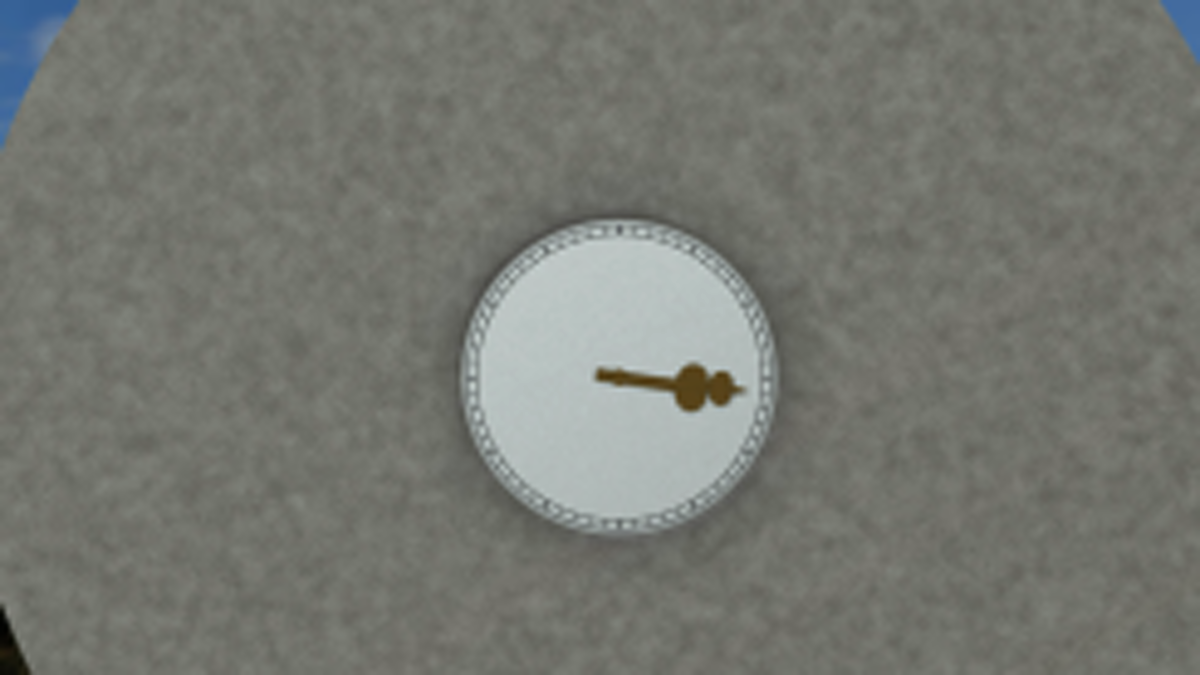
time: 3:16
